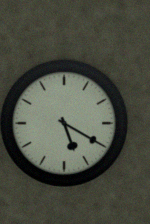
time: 5:20
